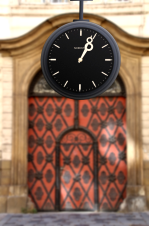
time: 1:04
